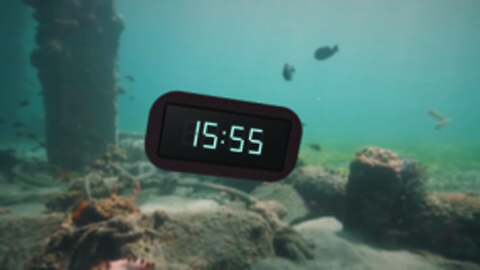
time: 15:55
